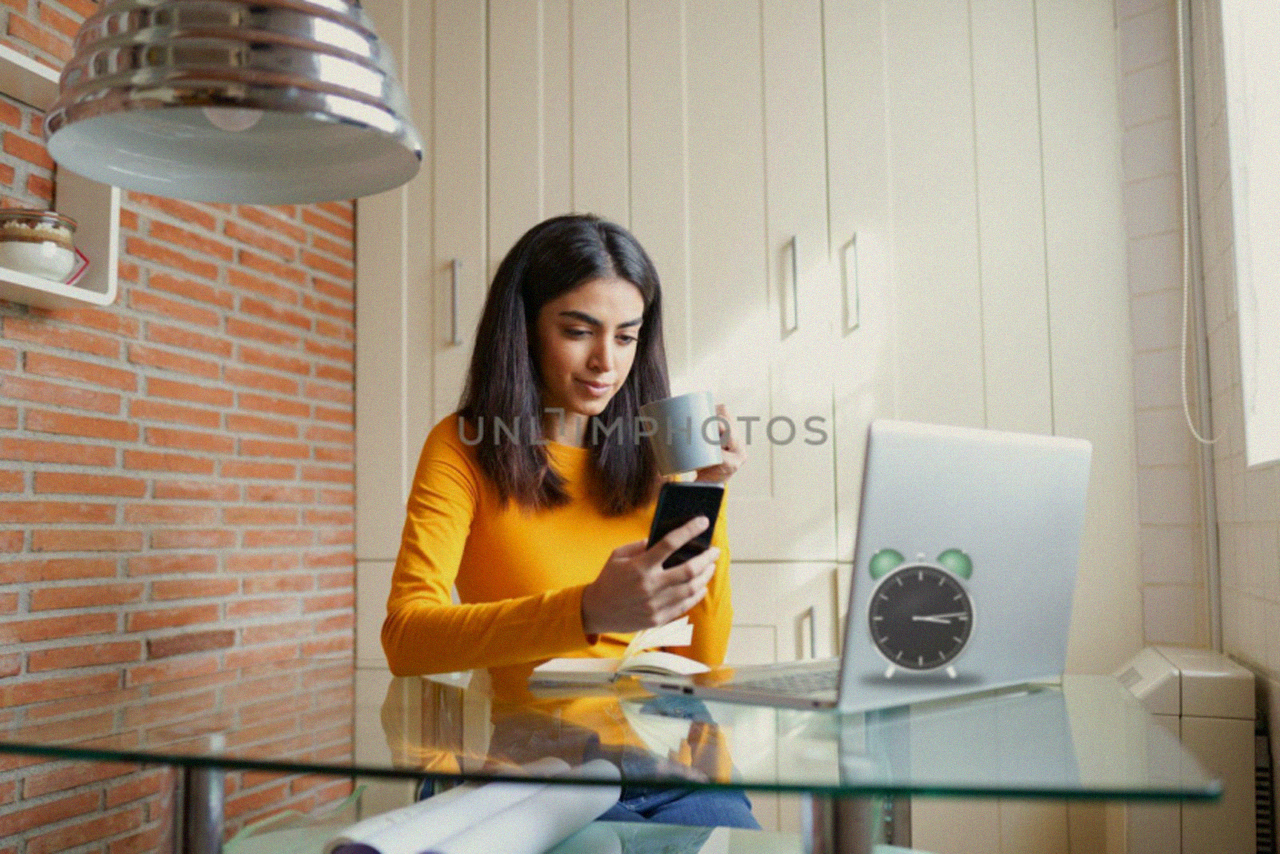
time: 3:14
